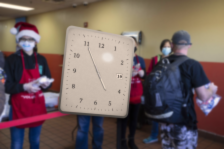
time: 4:55
